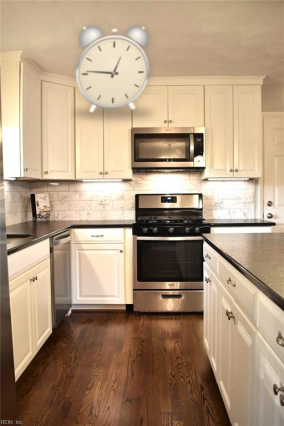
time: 12:46
